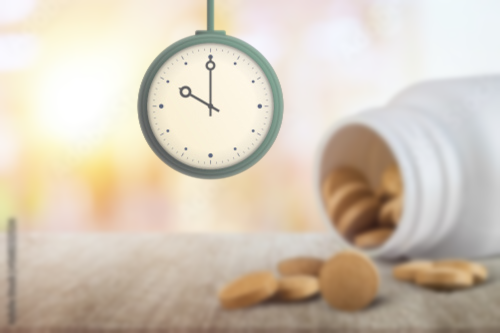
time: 10:00
